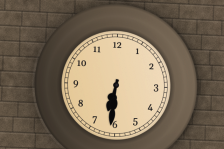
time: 6:31
